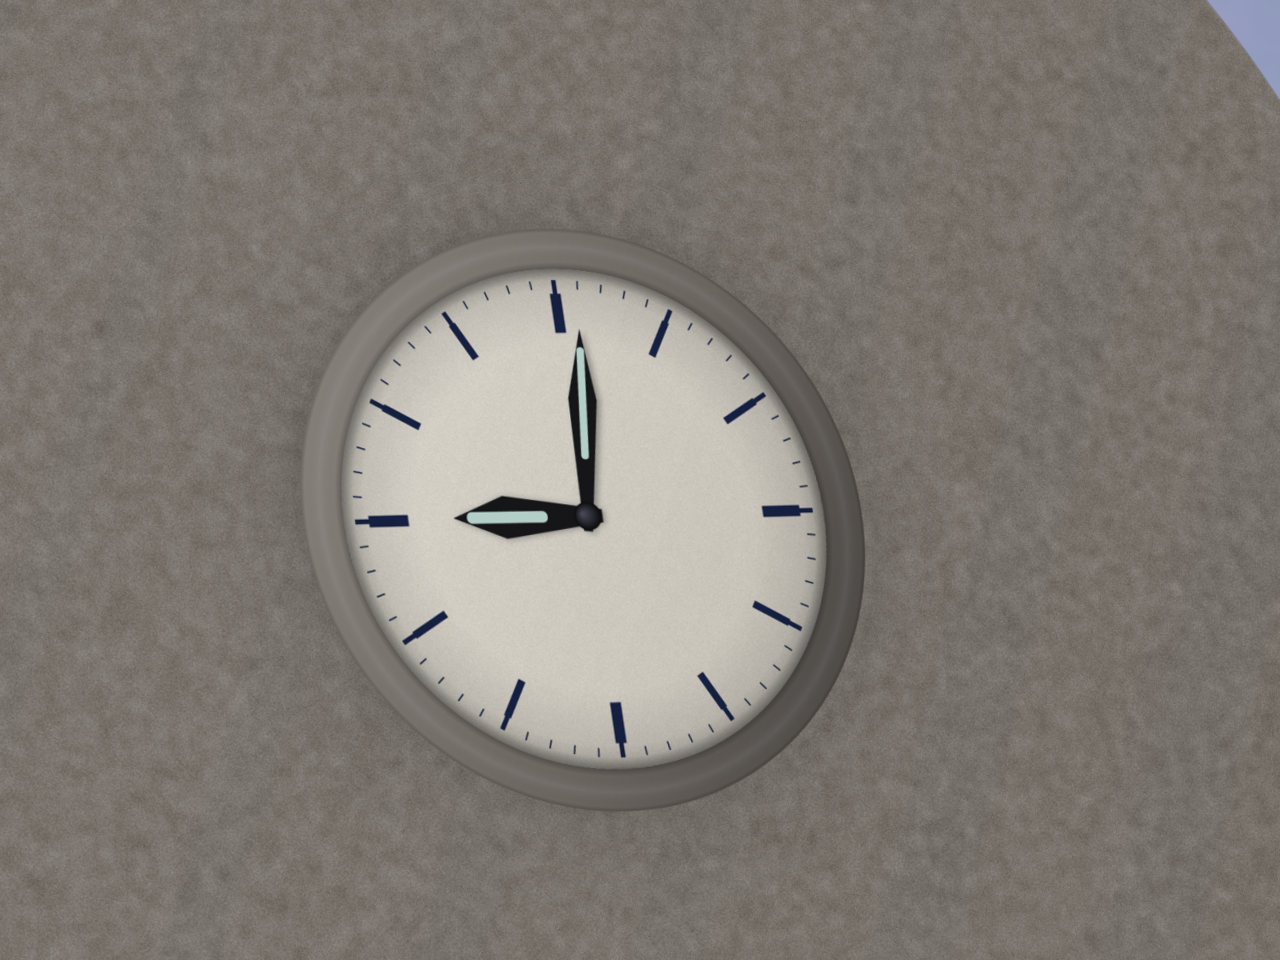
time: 9:01
